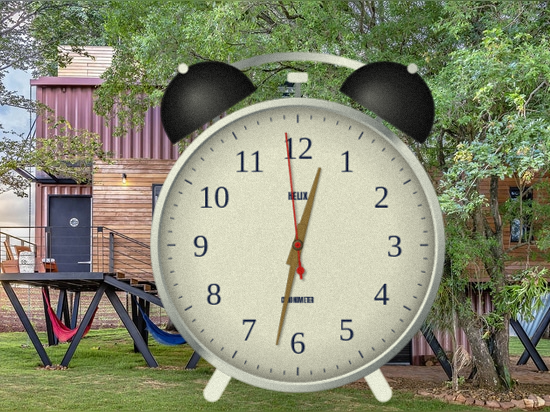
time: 12:31:59
